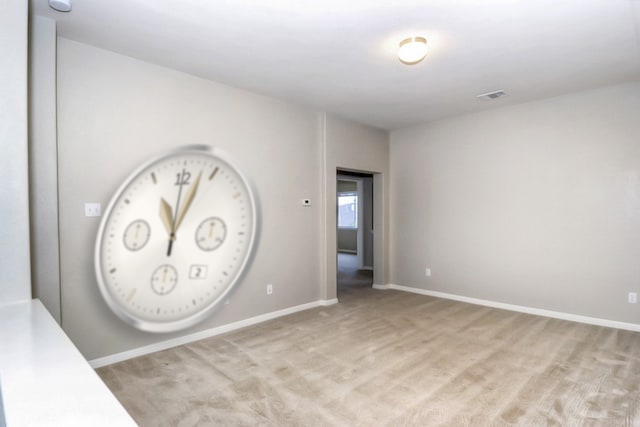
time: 11:03
